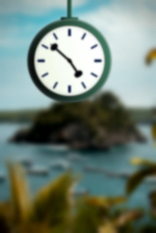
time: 4:52
